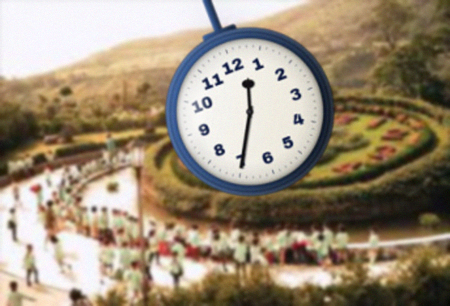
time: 12:35
